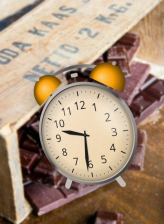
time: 9:31
